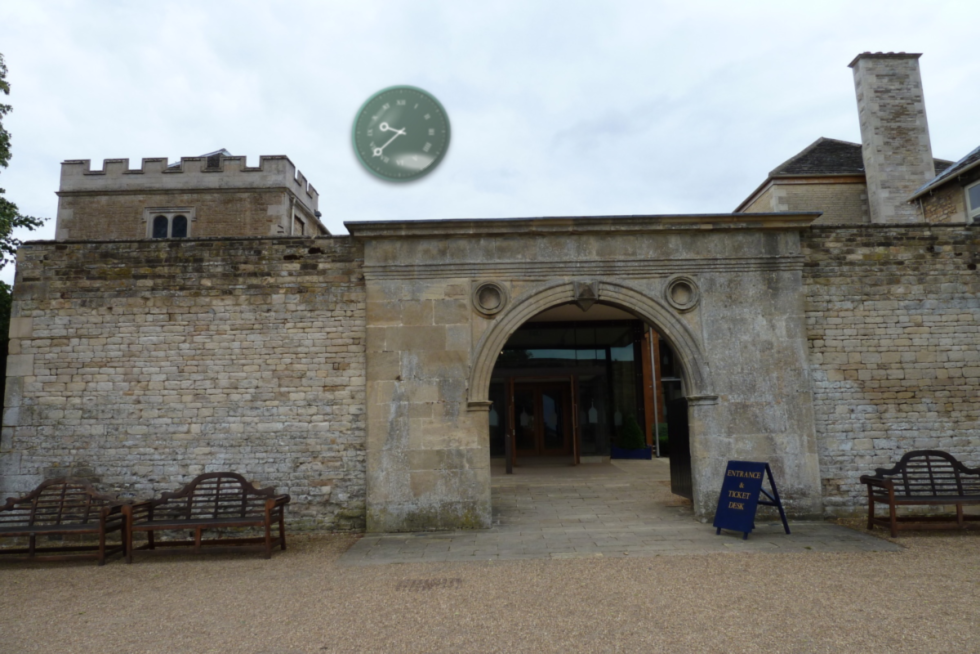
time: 9:38
